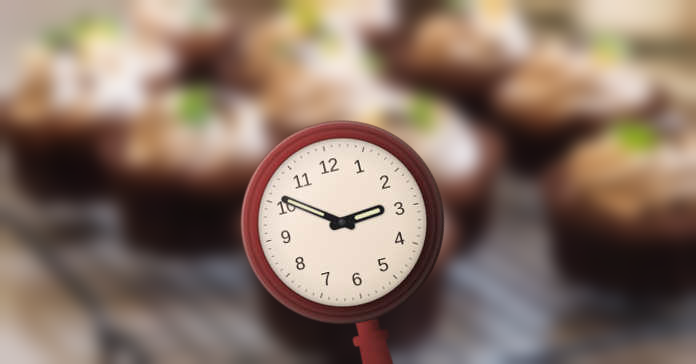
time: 2:51
